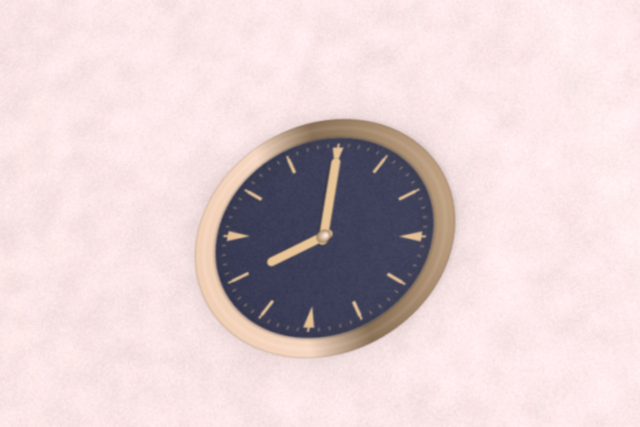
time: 8:00
